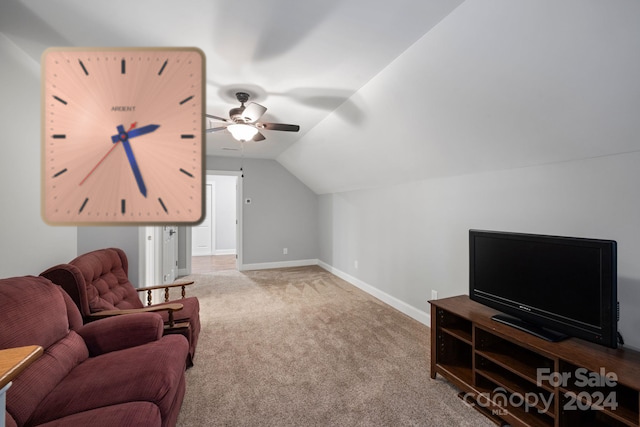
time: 2:26:37
